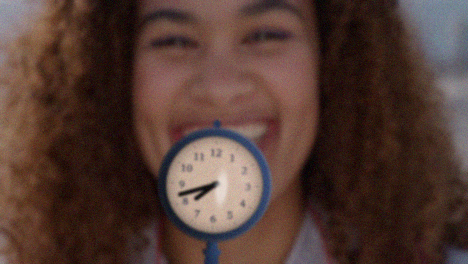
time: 7:42
